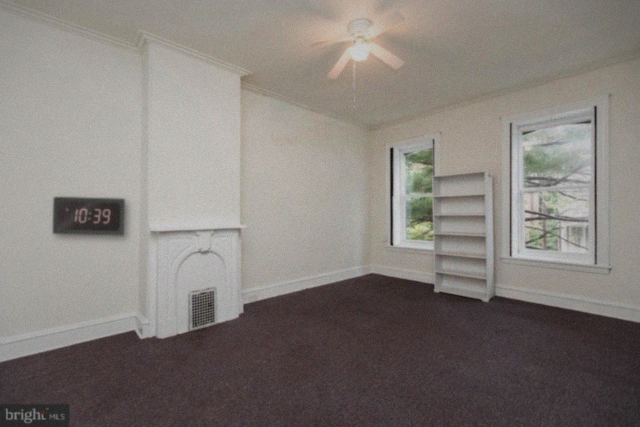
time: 10:39
